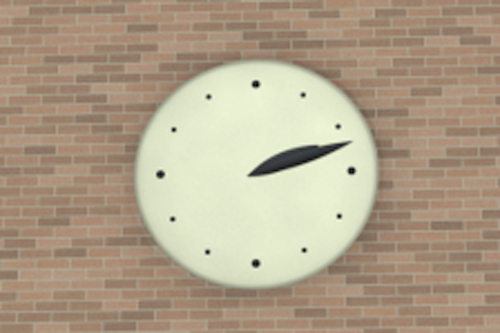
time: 2:12
